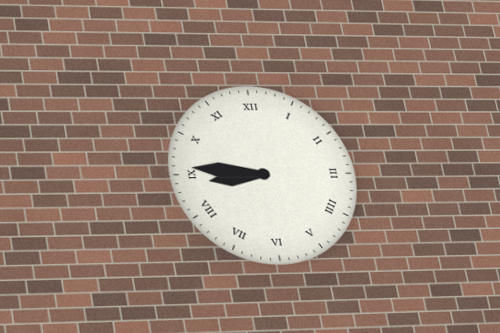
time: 8:46
